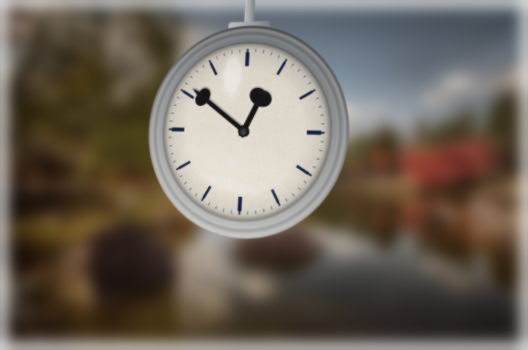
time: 12:51
